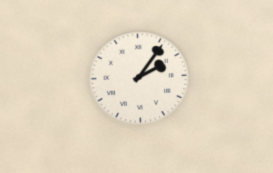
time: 2:06
